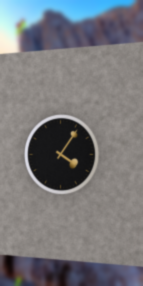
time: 4:06
